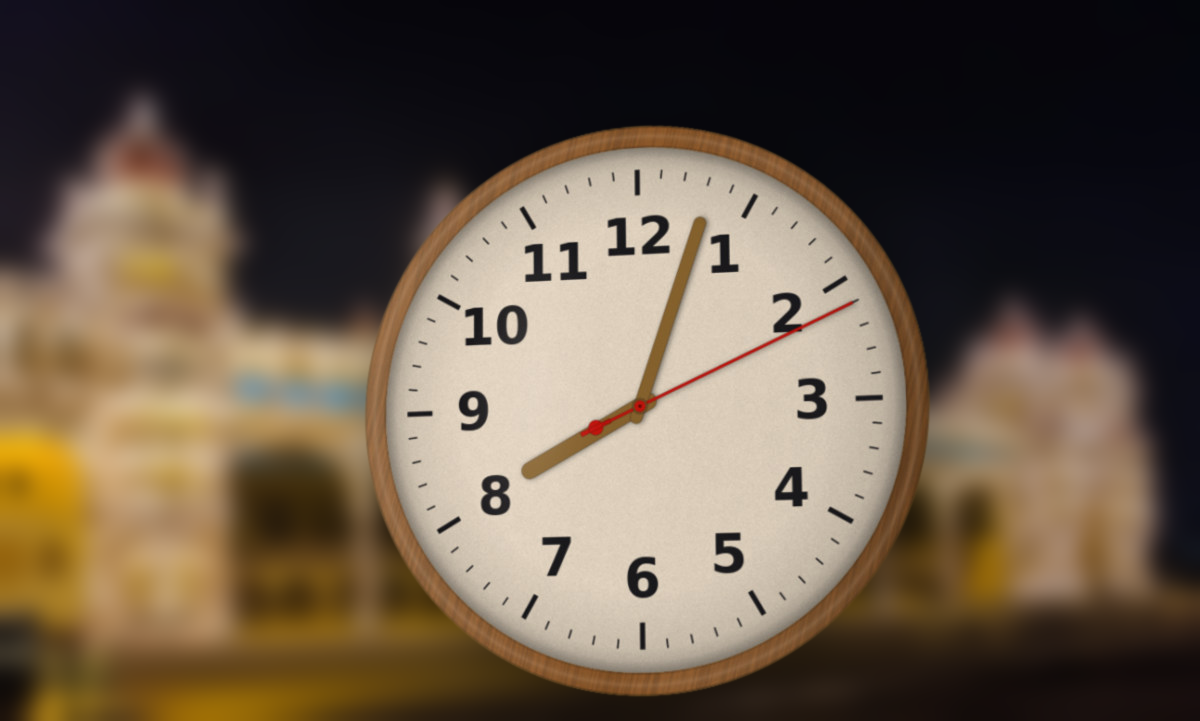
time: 8:03:11
